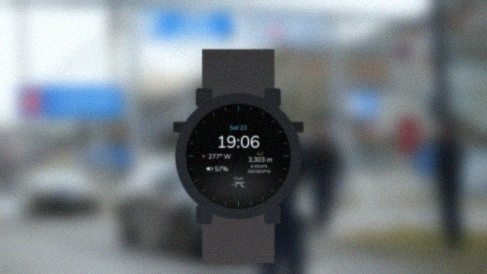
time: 19:06
